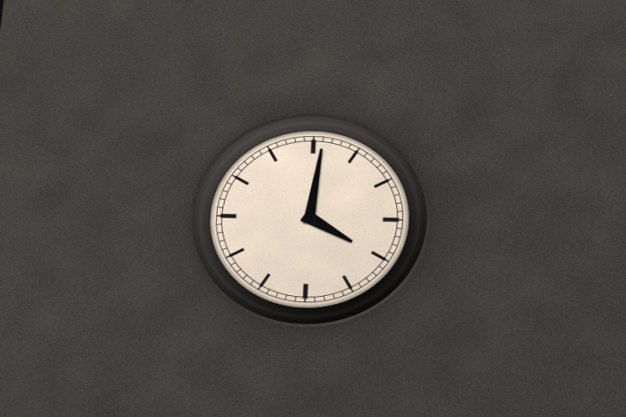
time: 4:01
